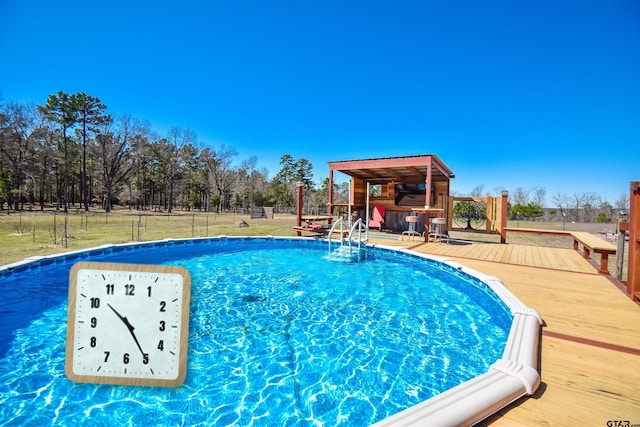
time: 10:25
